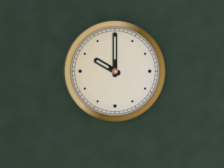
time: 10:00
